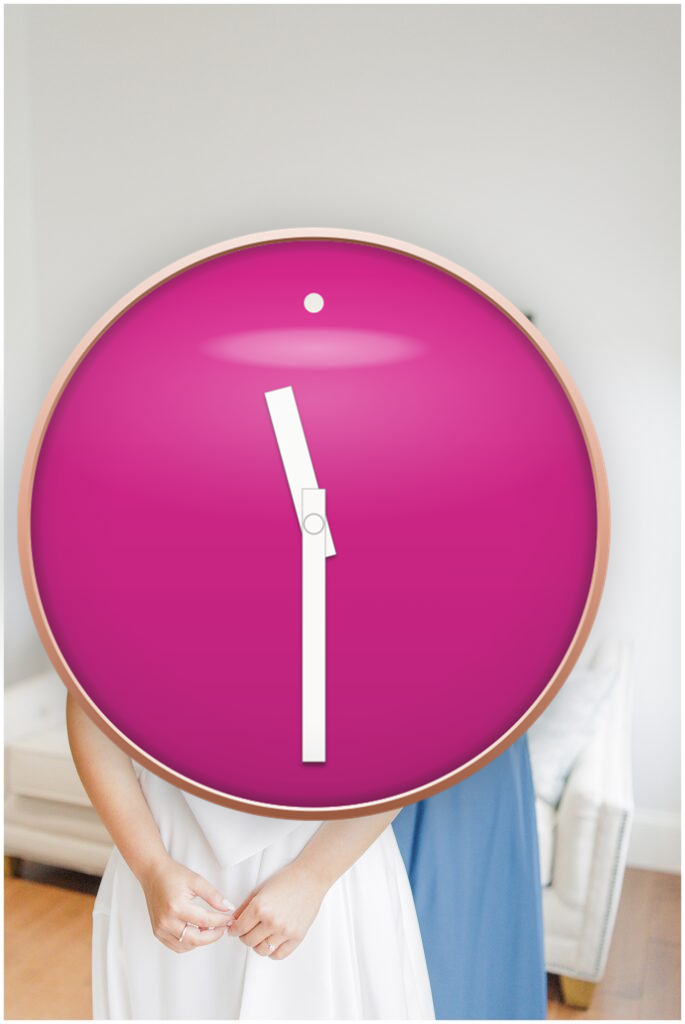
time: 11:30
